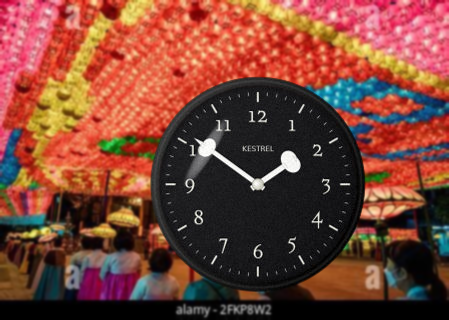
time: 1:51
